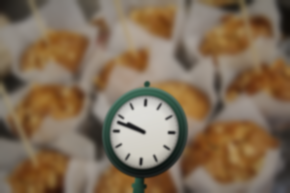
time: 9:48
